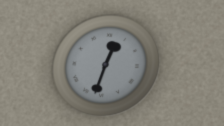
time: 12:32
